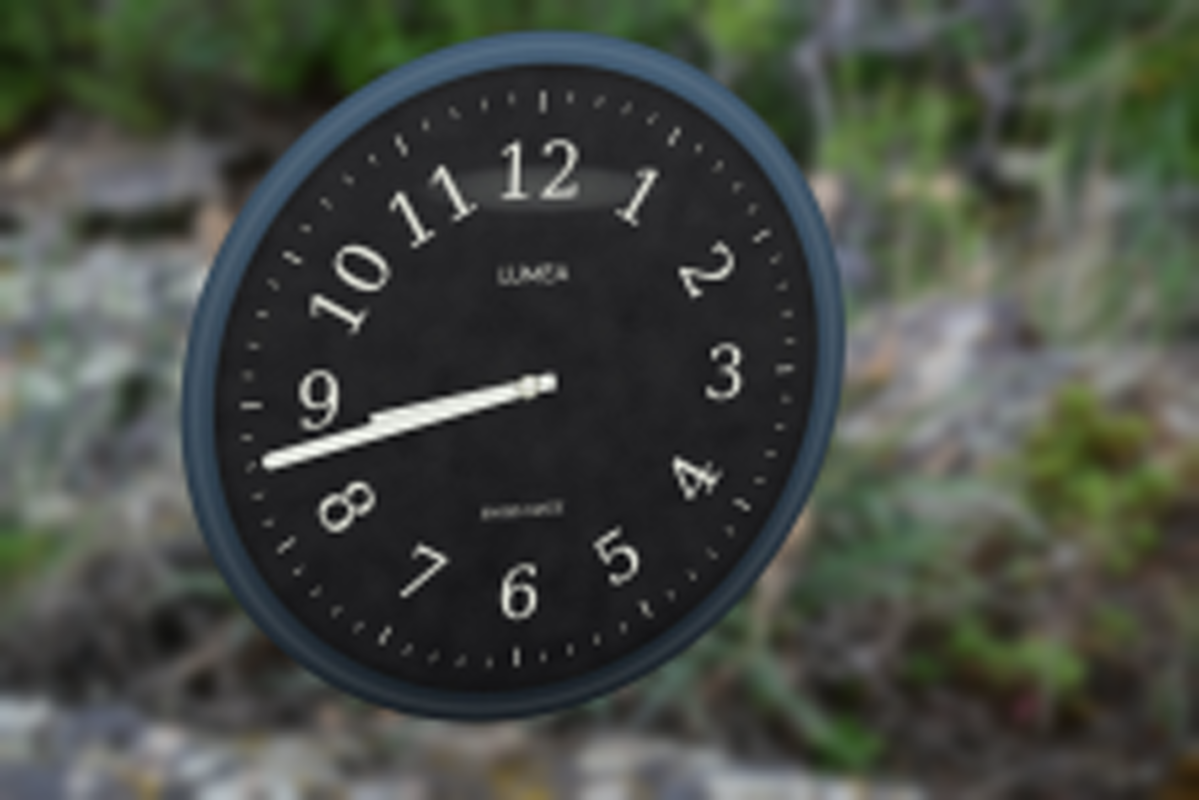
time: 8:43
